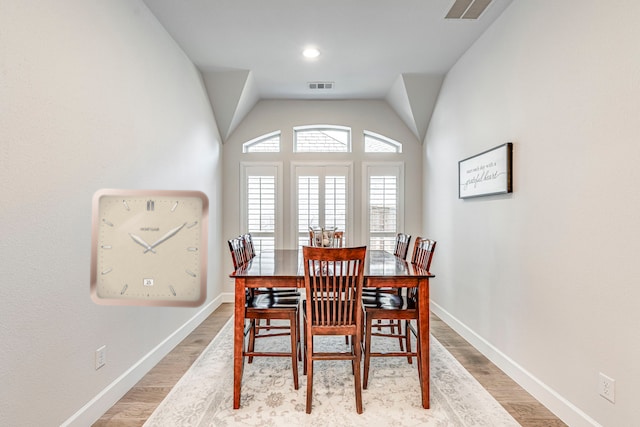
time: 10:09
